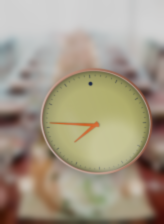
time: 7:46
